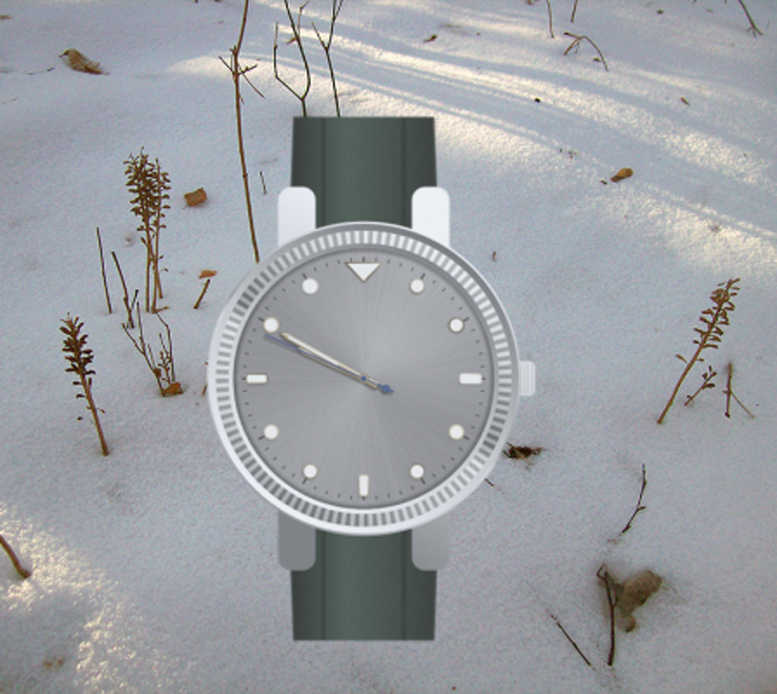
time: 9:49:49
